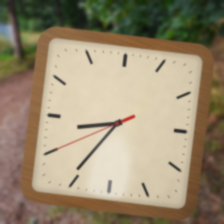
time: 8:35:40
